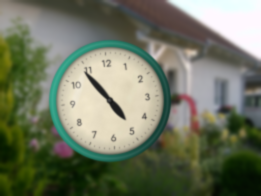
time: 4:54
